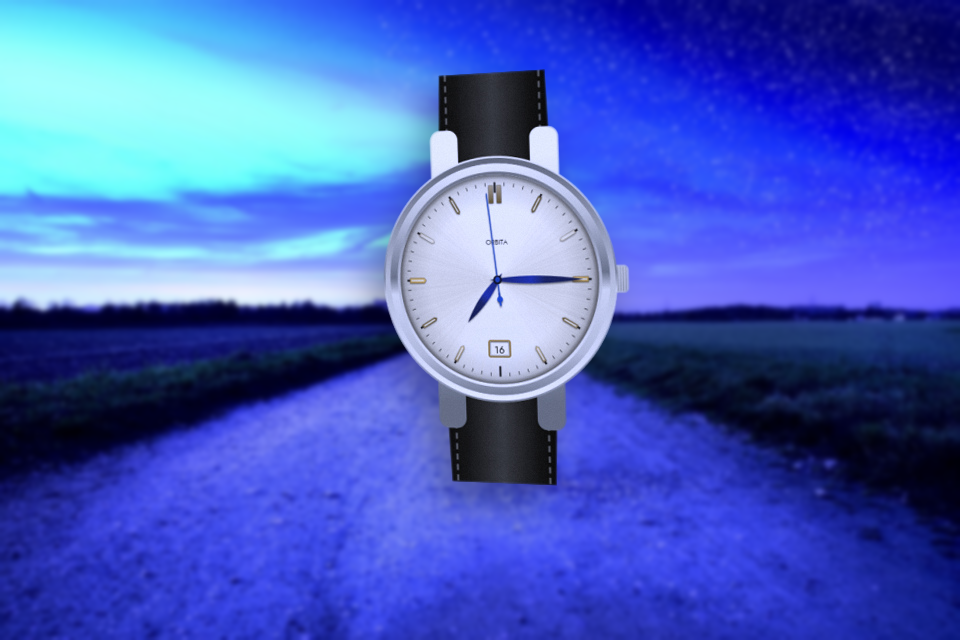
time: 7:14:59
